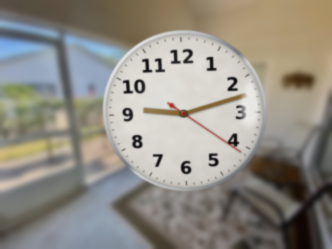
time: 9:12:21
